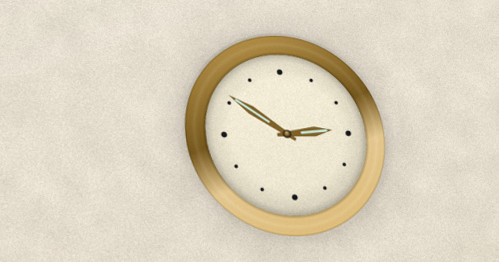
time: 2:51
